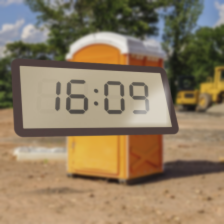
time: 16:09
